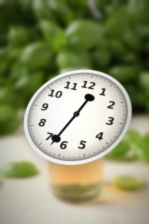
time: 12:33
